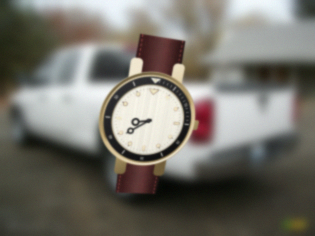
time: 8:39
